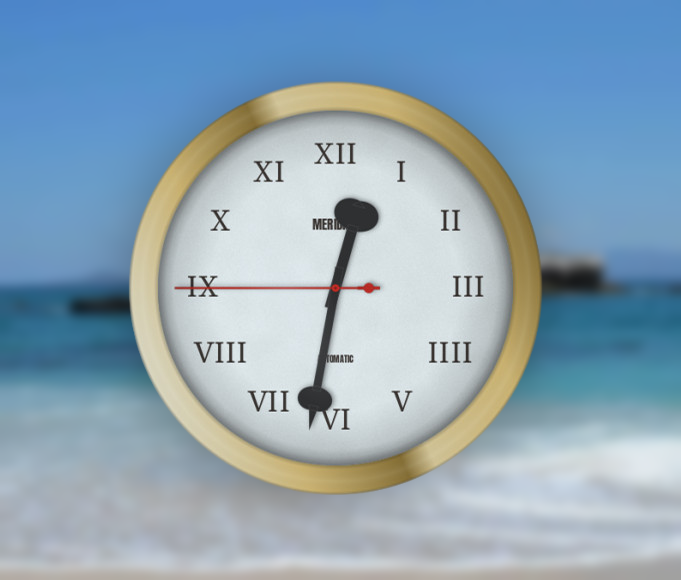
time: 12:31:45
